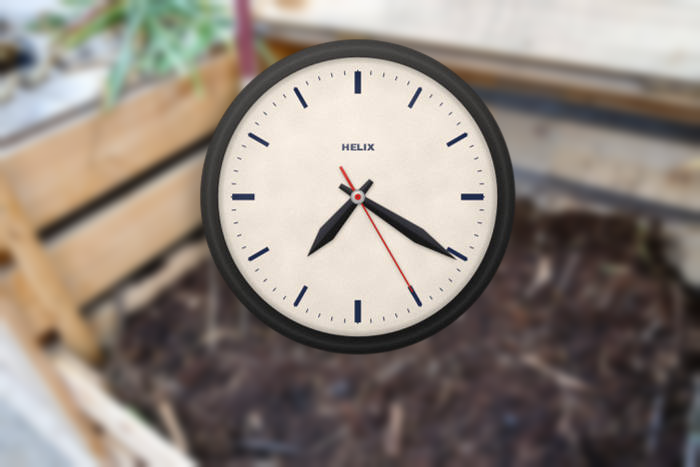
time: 7:20:25
